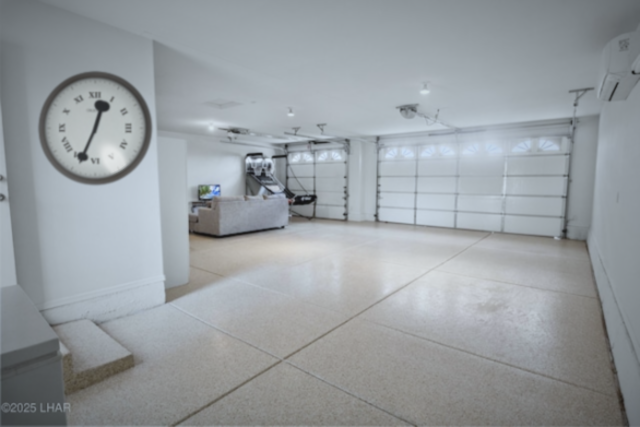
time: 12:34
